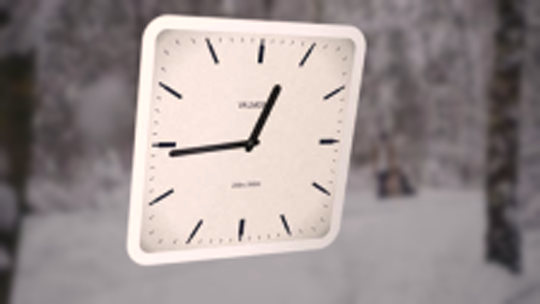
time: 12:44
